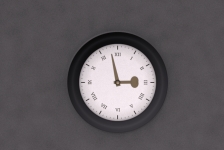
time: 2:58
